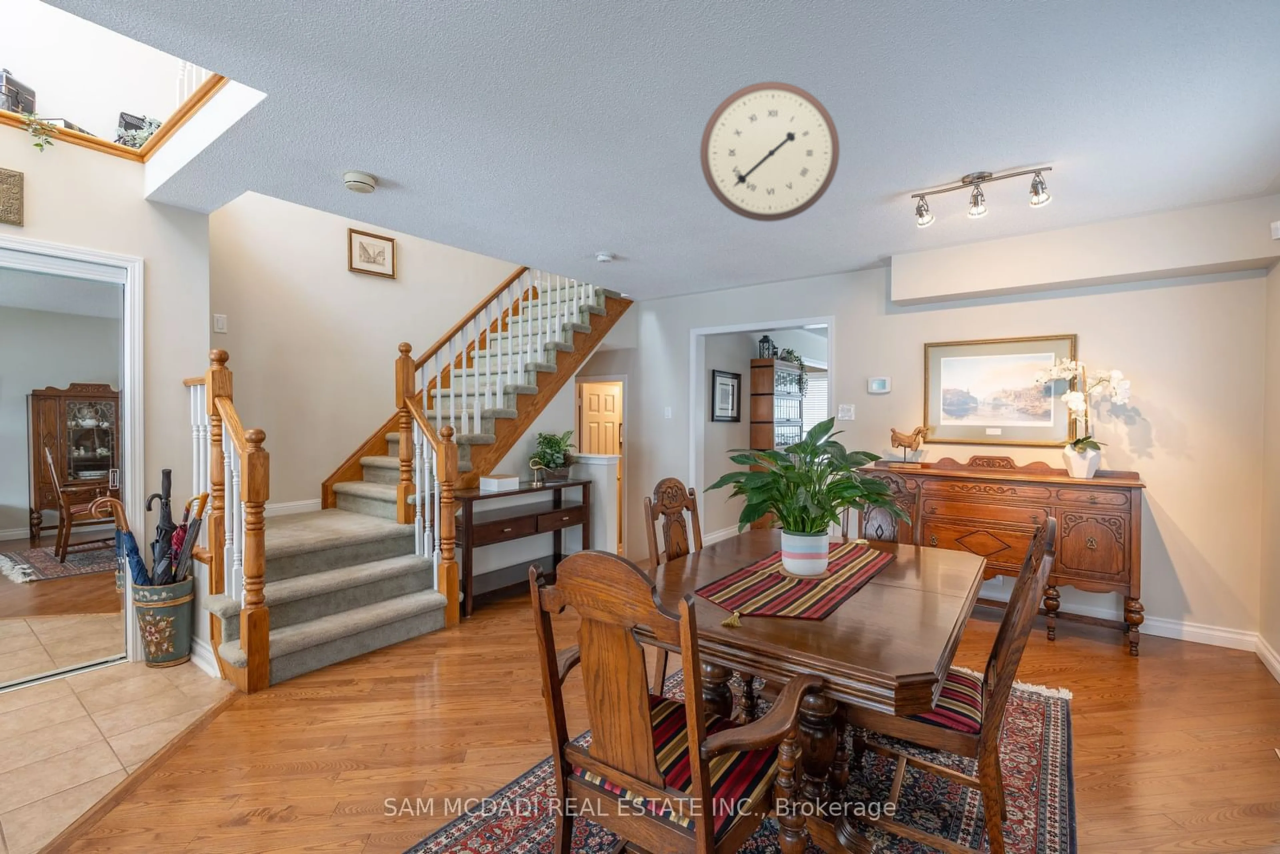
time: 1:38
